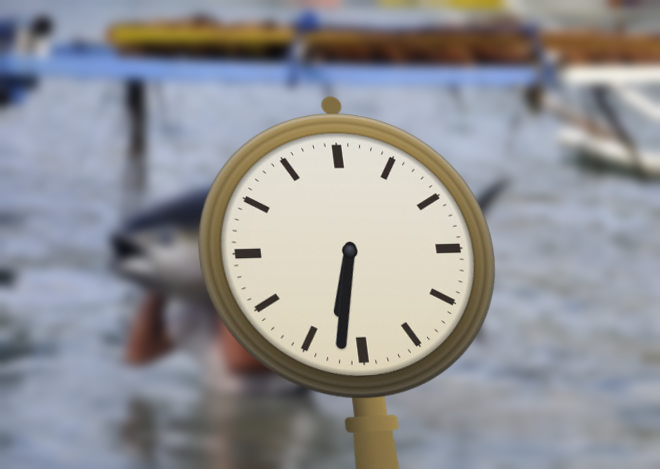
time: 6:32
